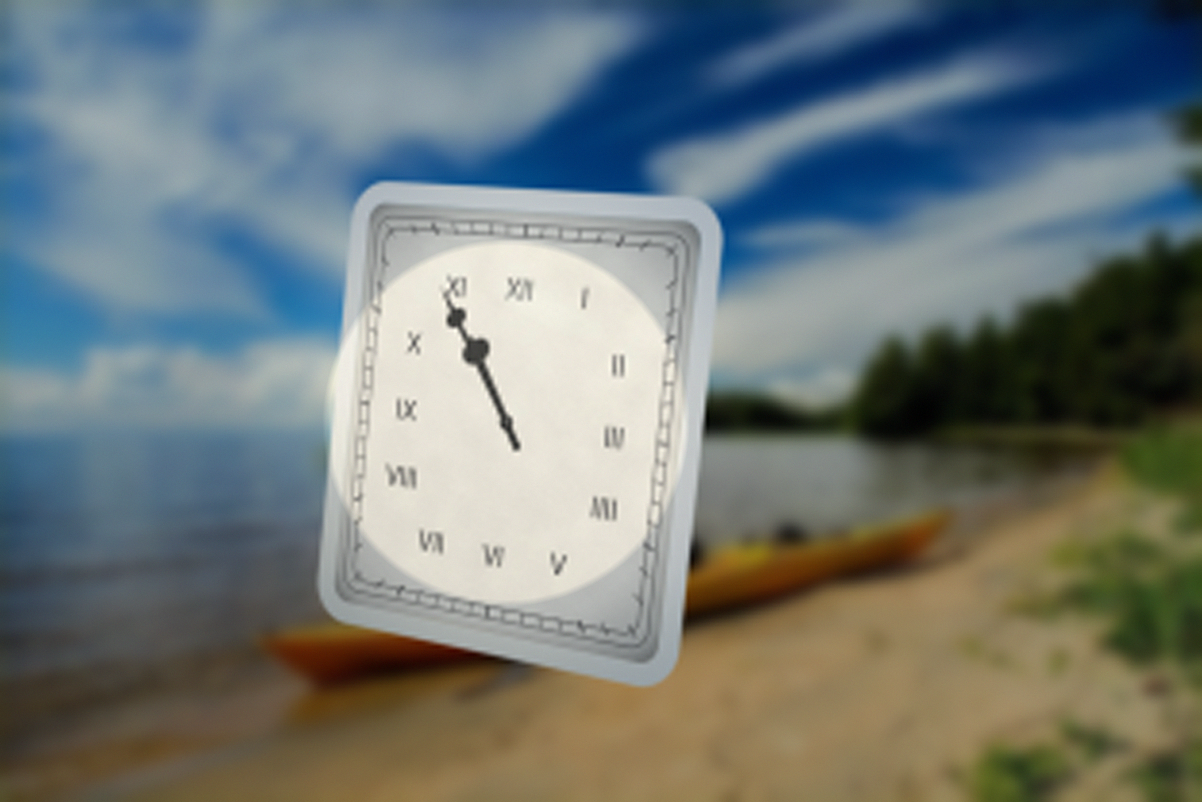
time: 10:54
